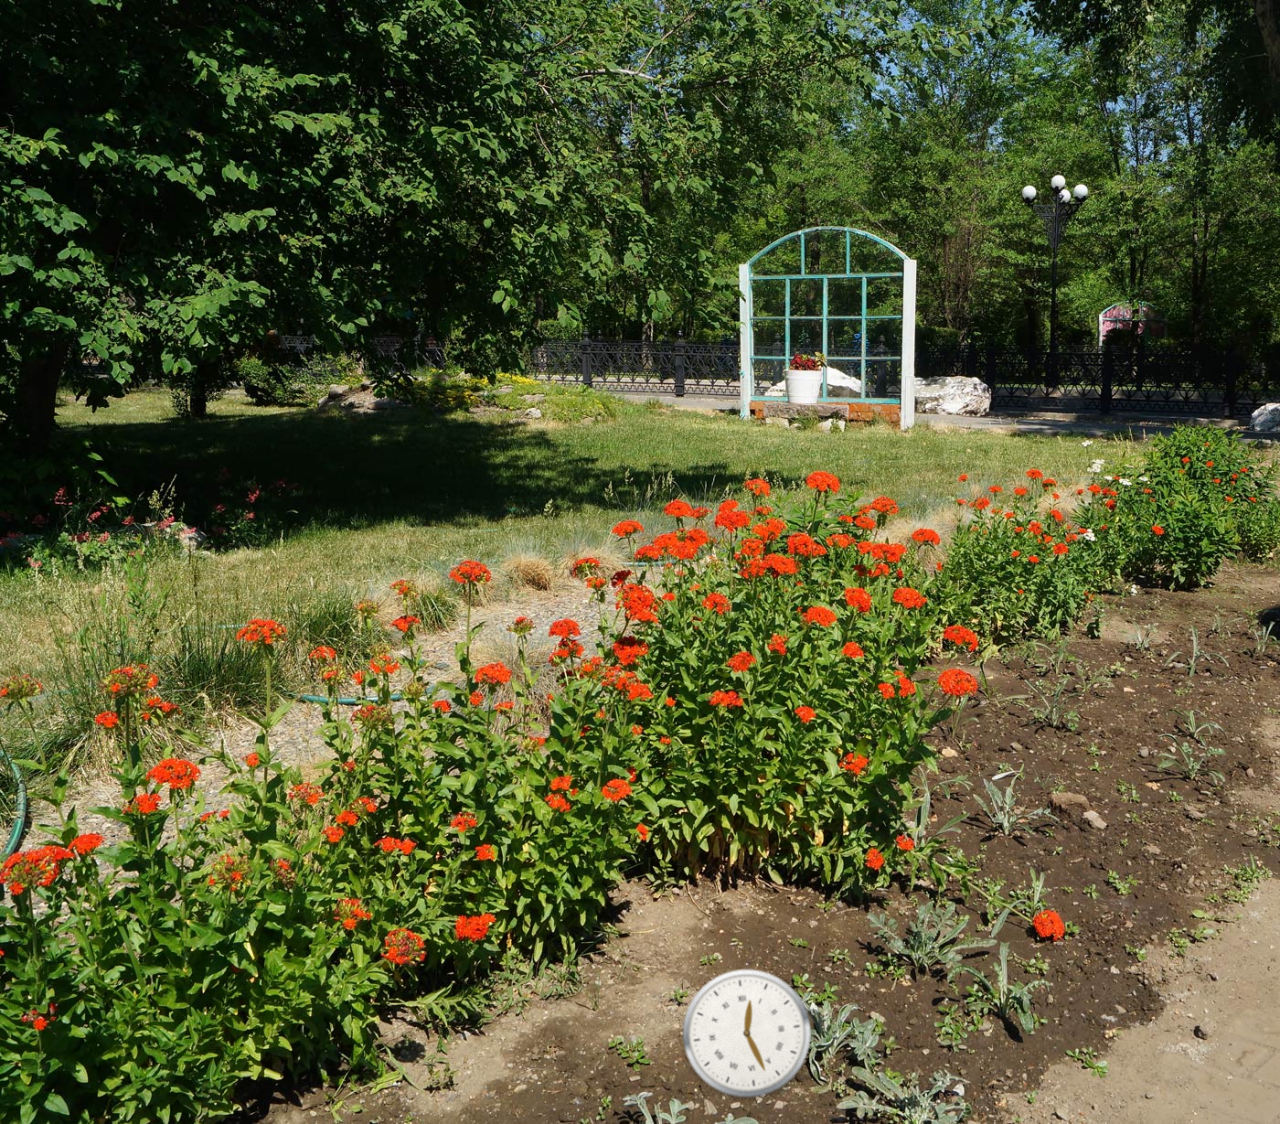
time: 12:27
